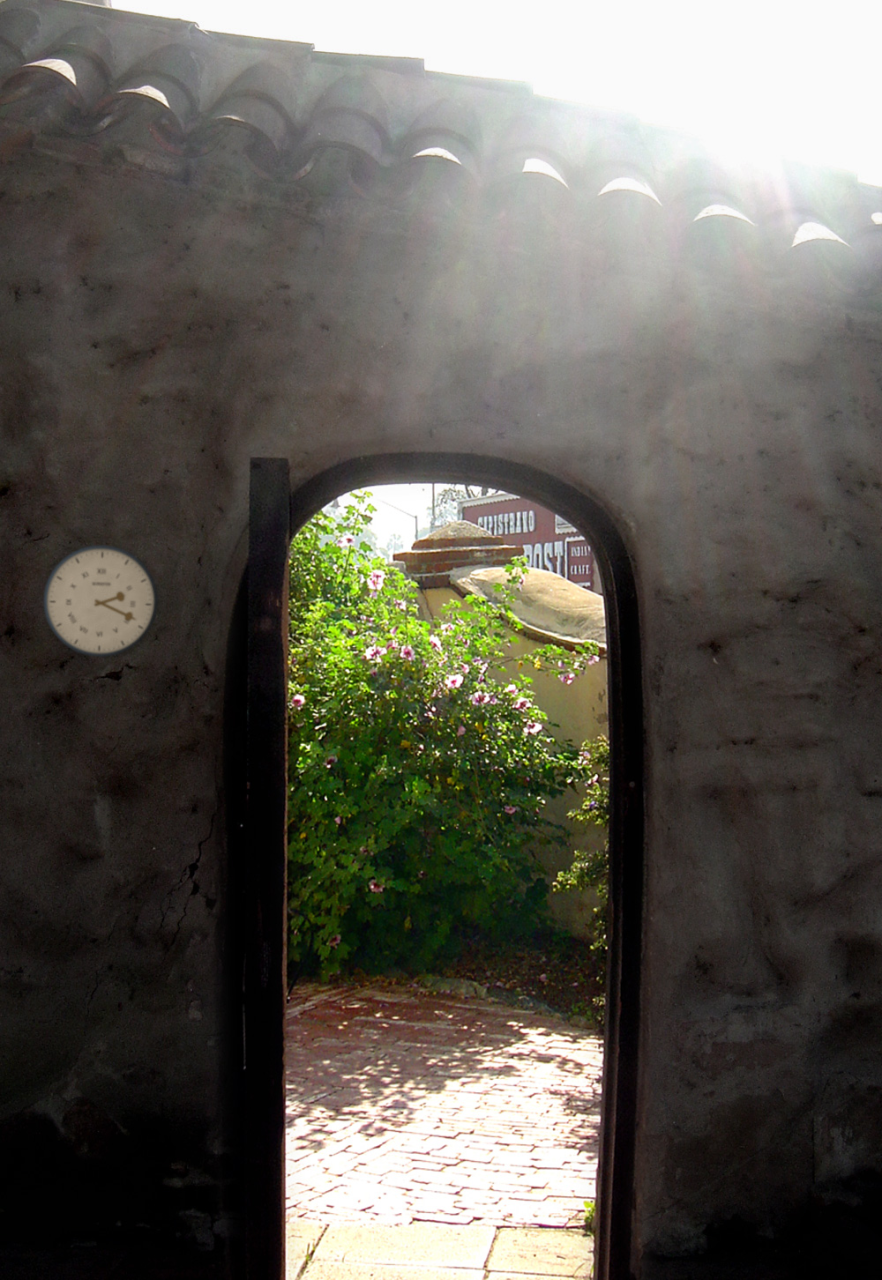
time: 2:19
